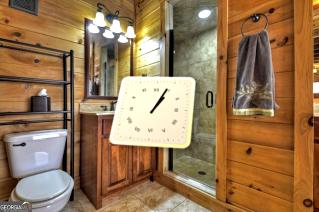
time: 1:04
